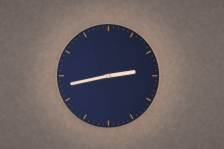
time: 2:43
